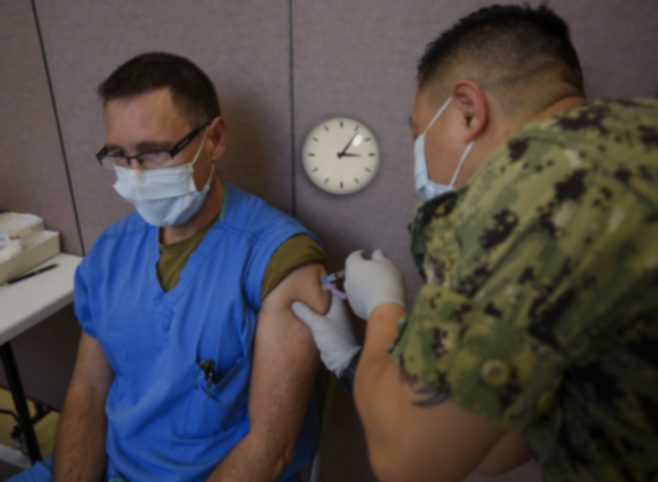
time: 3:06
